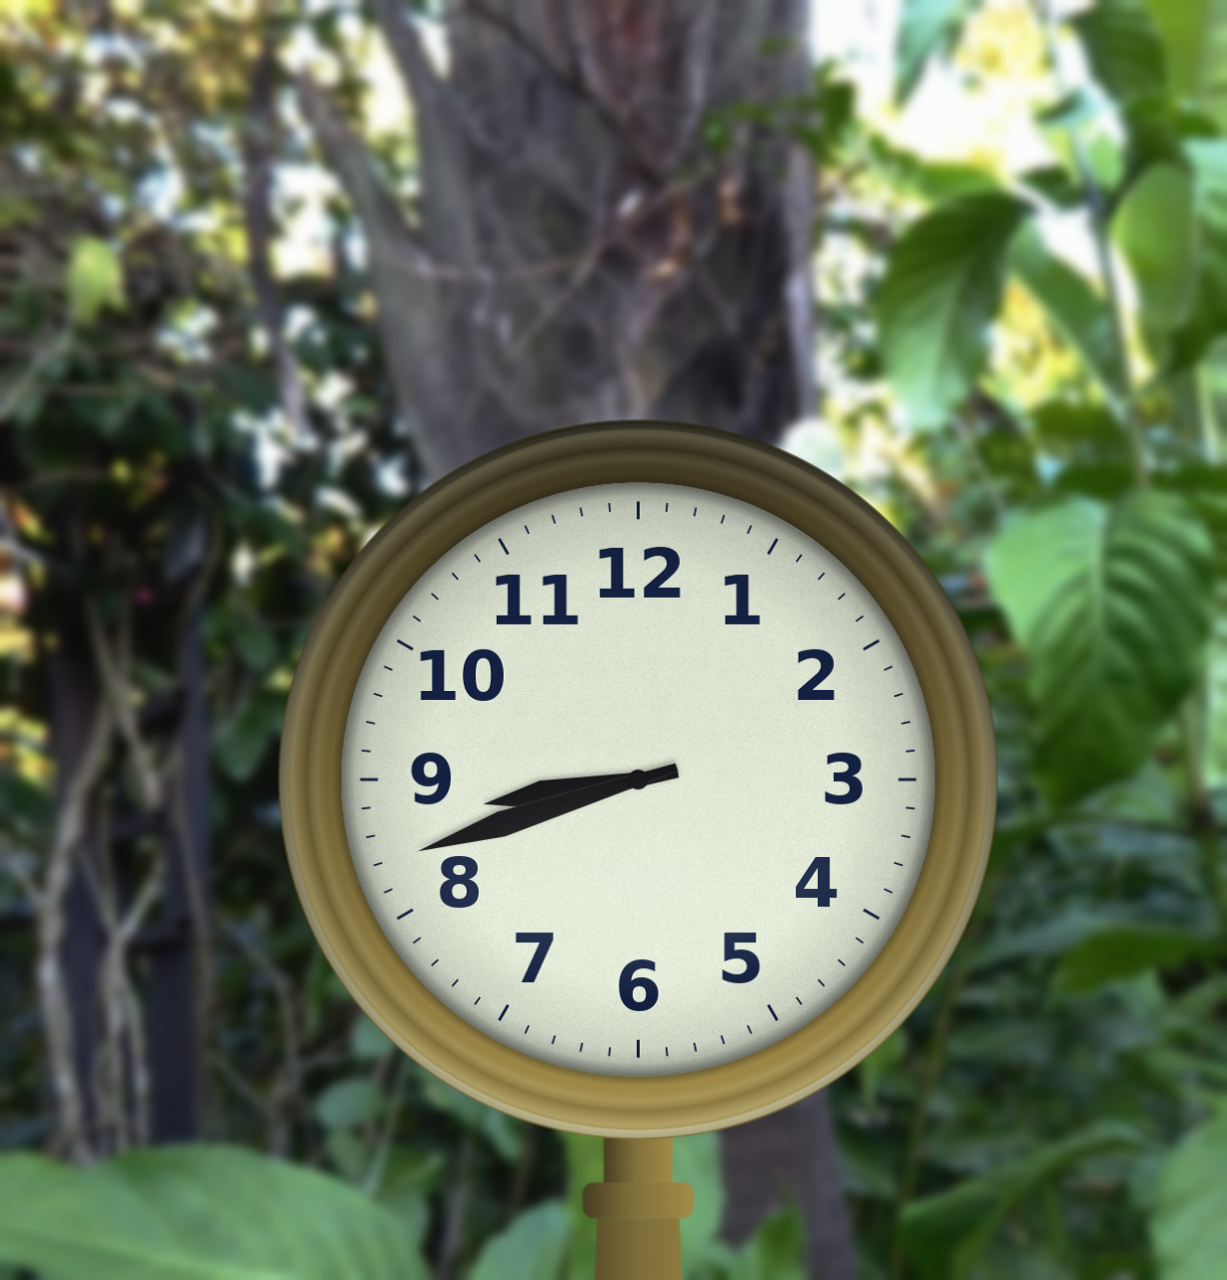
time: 8:42
